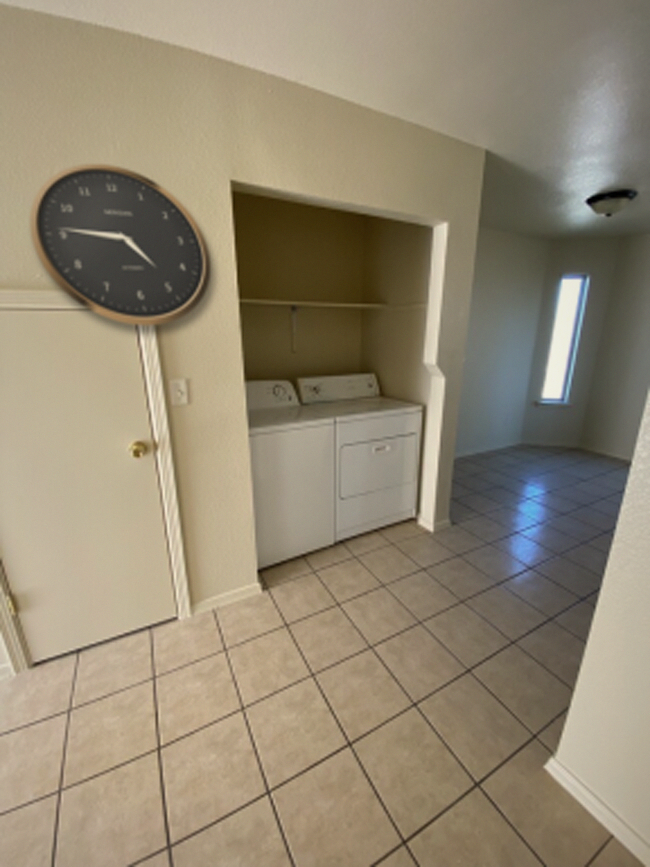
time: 4:46
